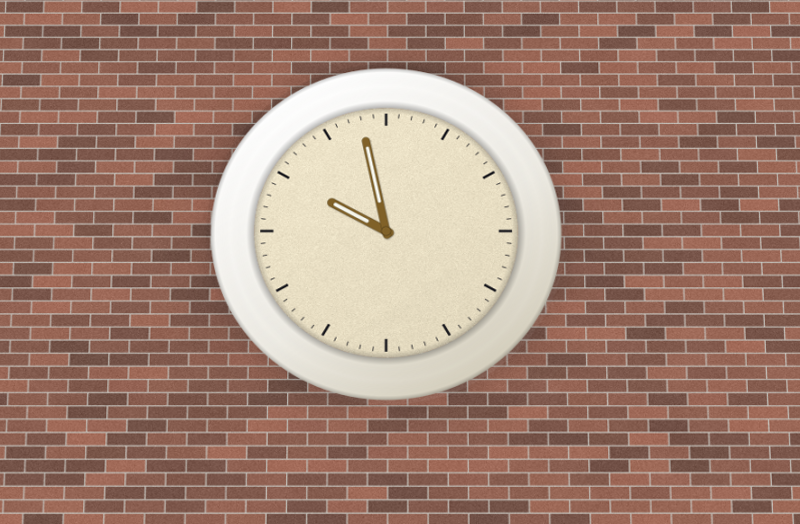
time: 9:58
